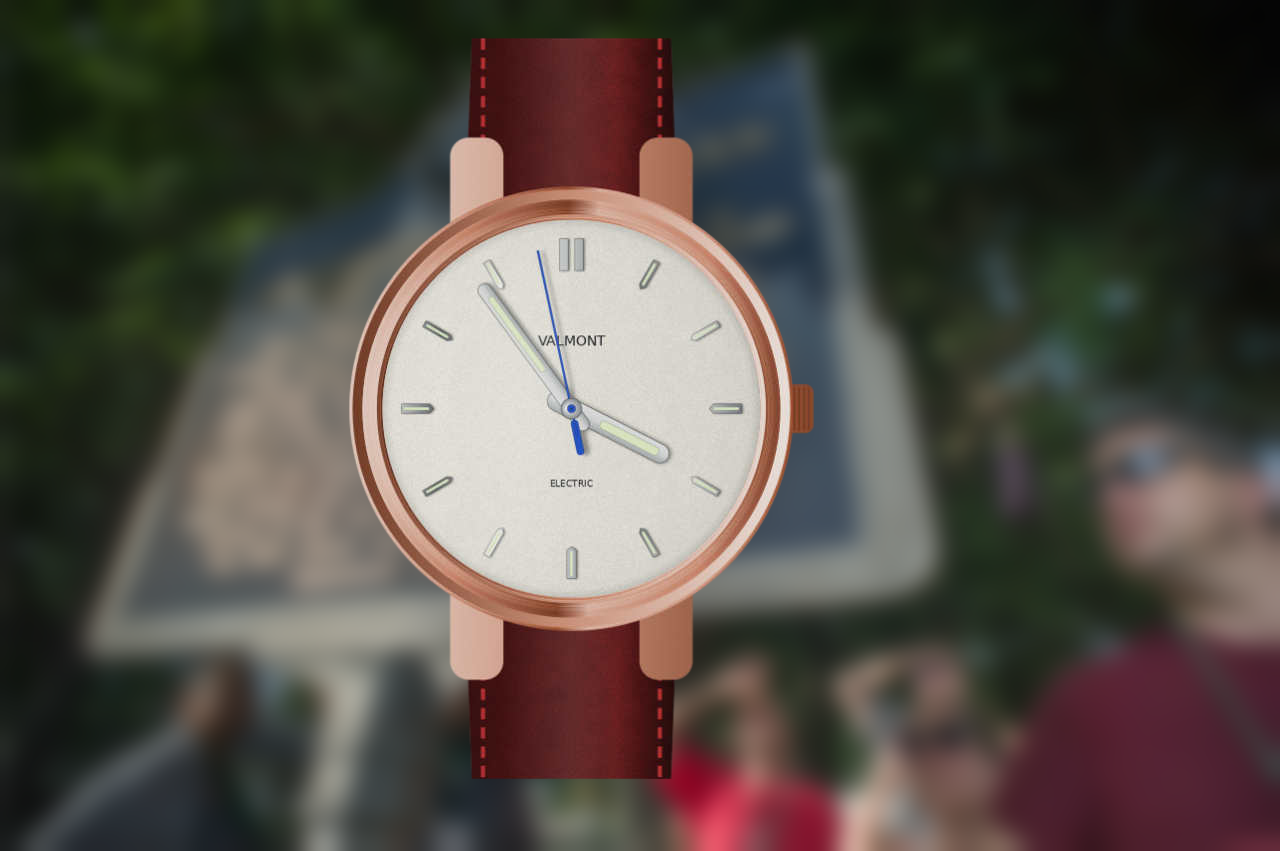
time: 3:53:58
